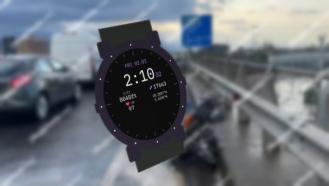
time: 2:10
